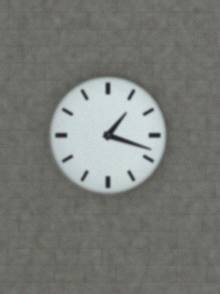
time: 1:18
